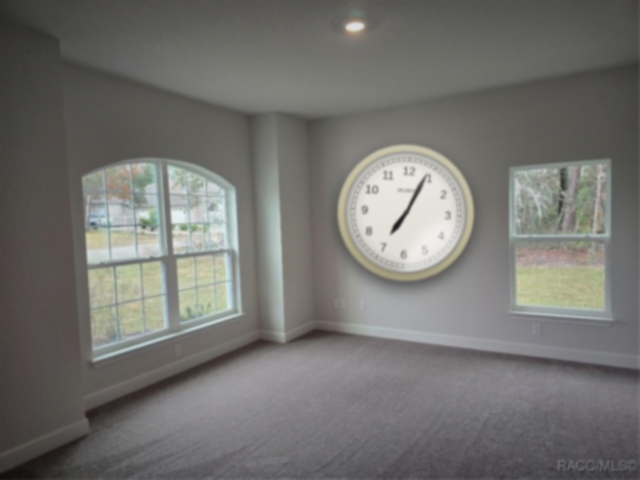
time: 7:04
